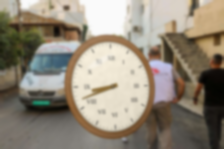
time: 8:42
